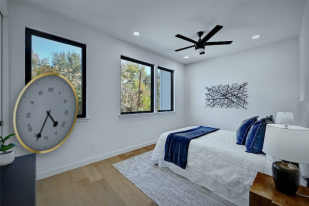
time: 4:34
